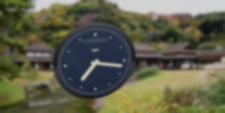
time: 7:17
